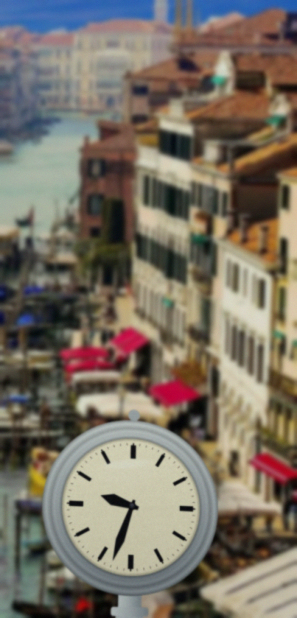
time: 9:33
